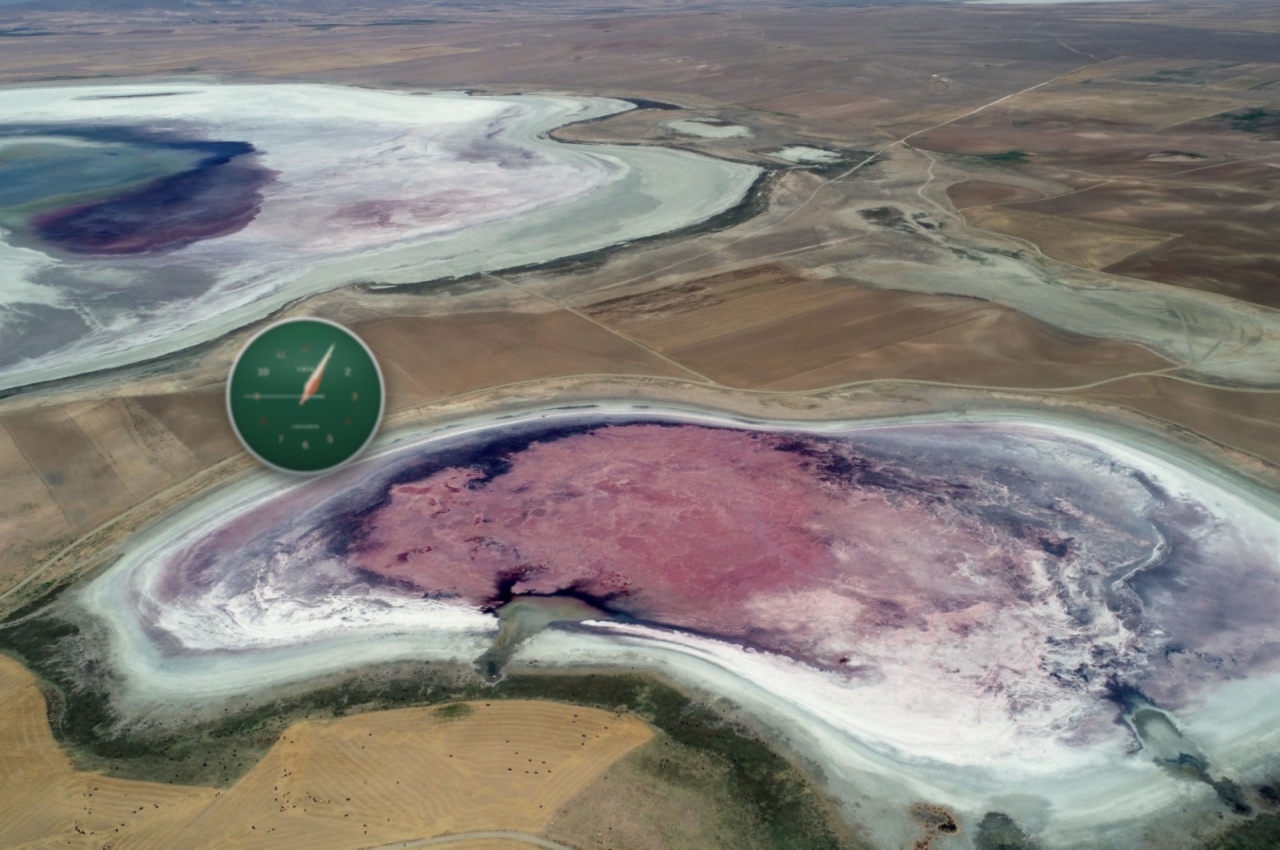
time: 1:04:45
